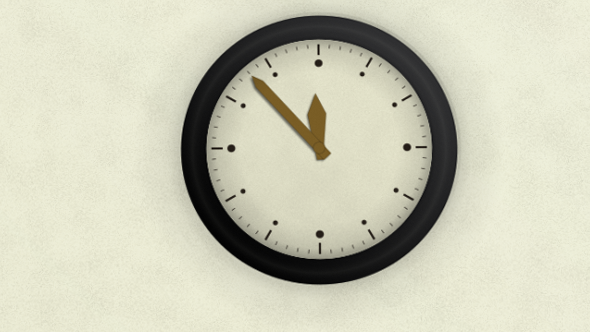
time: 11:53
